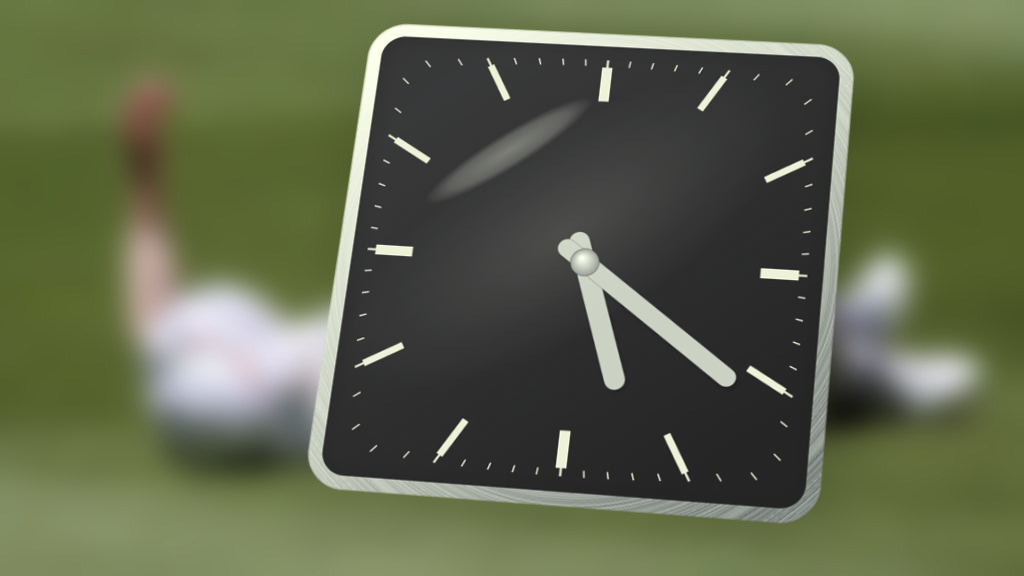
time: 5:21
